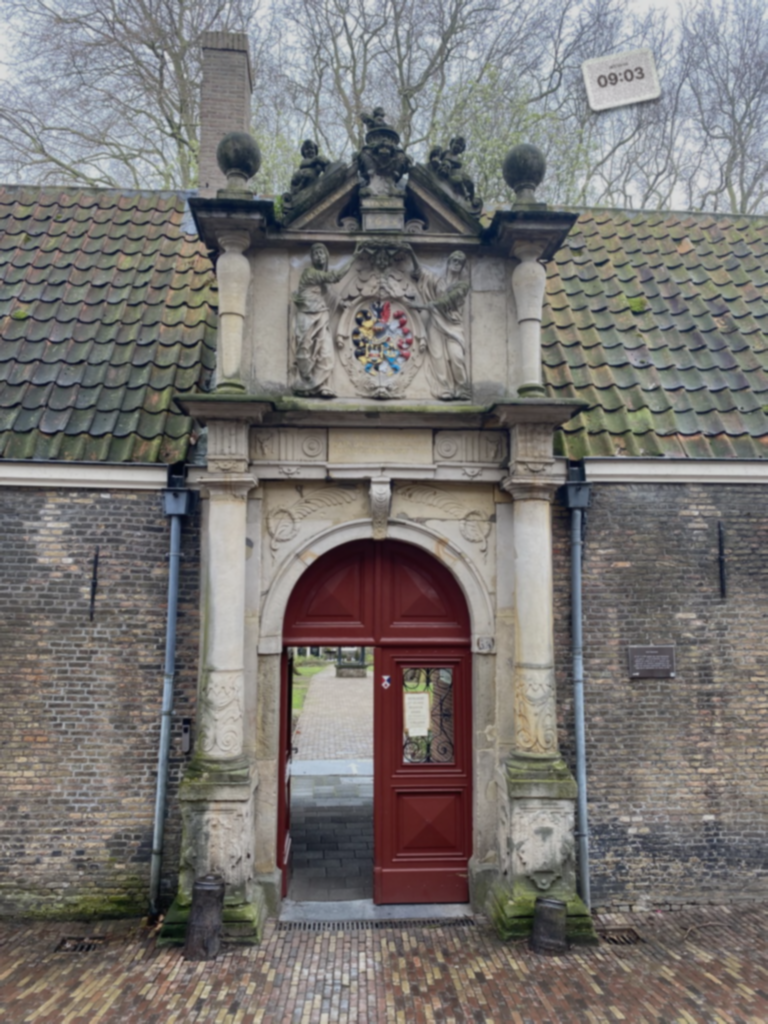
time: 9:03
